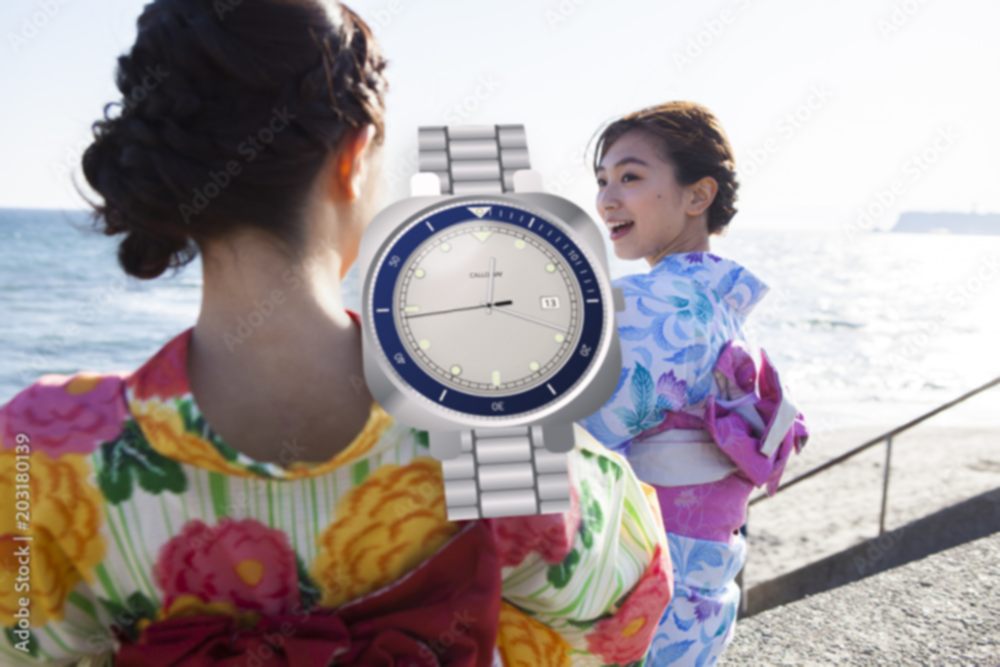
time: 12:18:44
